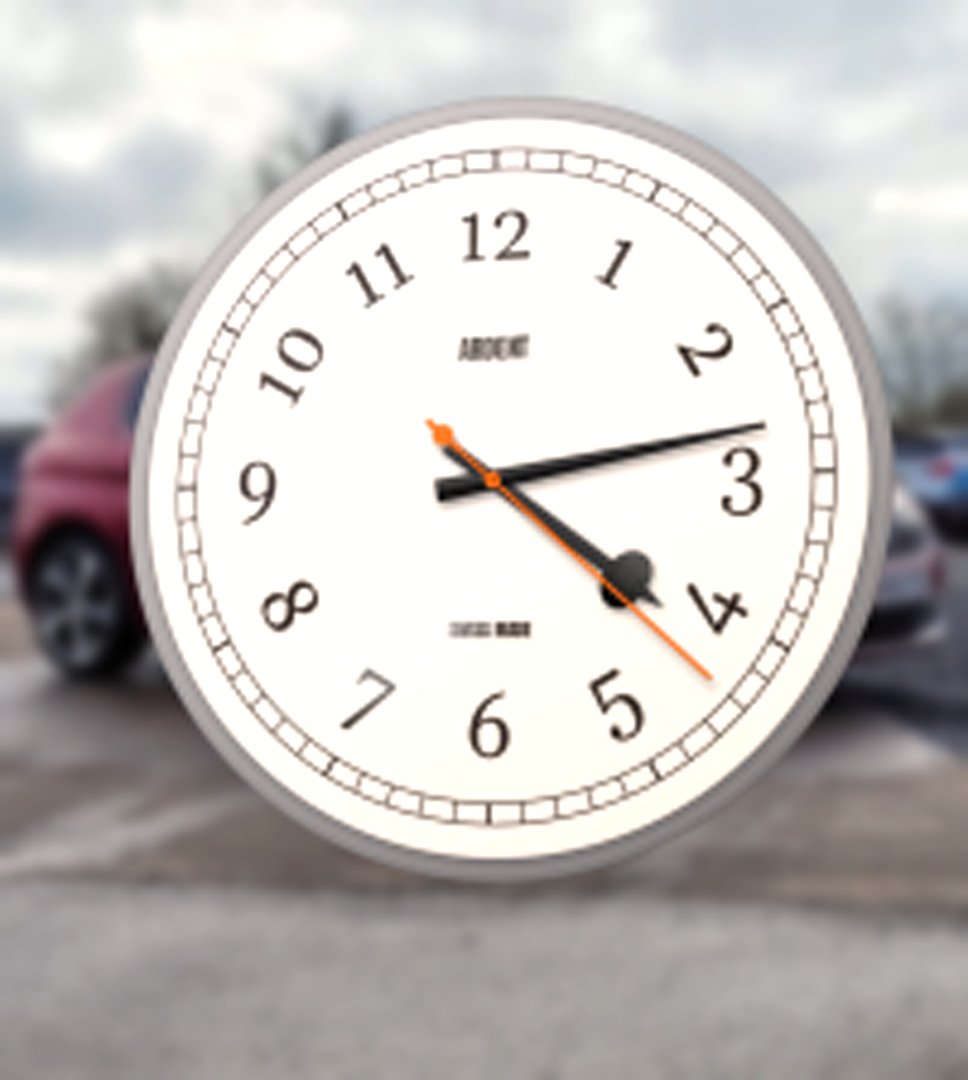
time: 4:13:22
